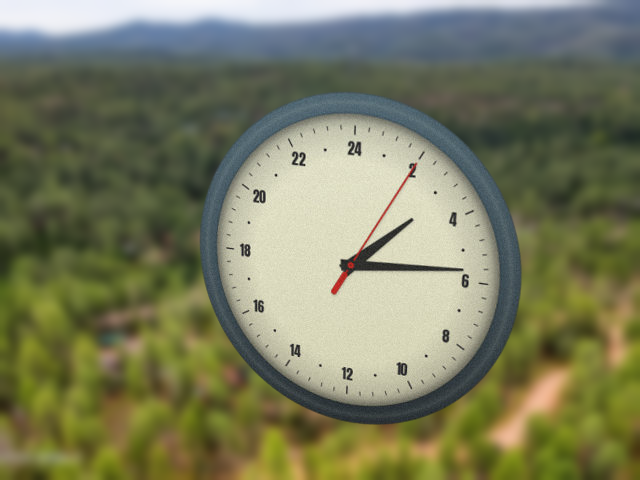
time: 3:14:05
